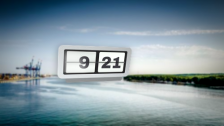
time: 9:21
